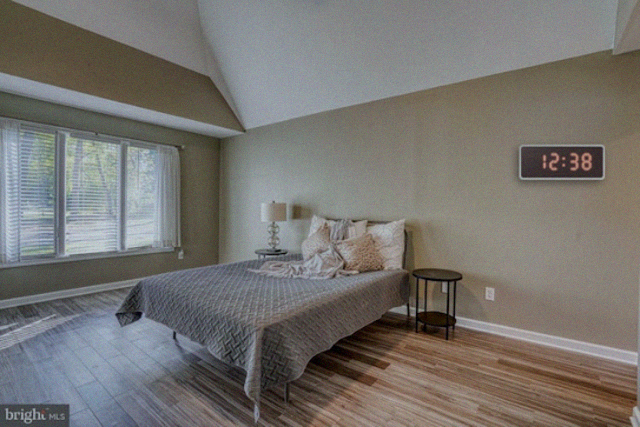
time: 12:38
